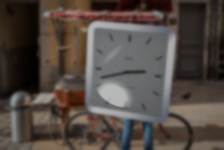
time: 2:42
